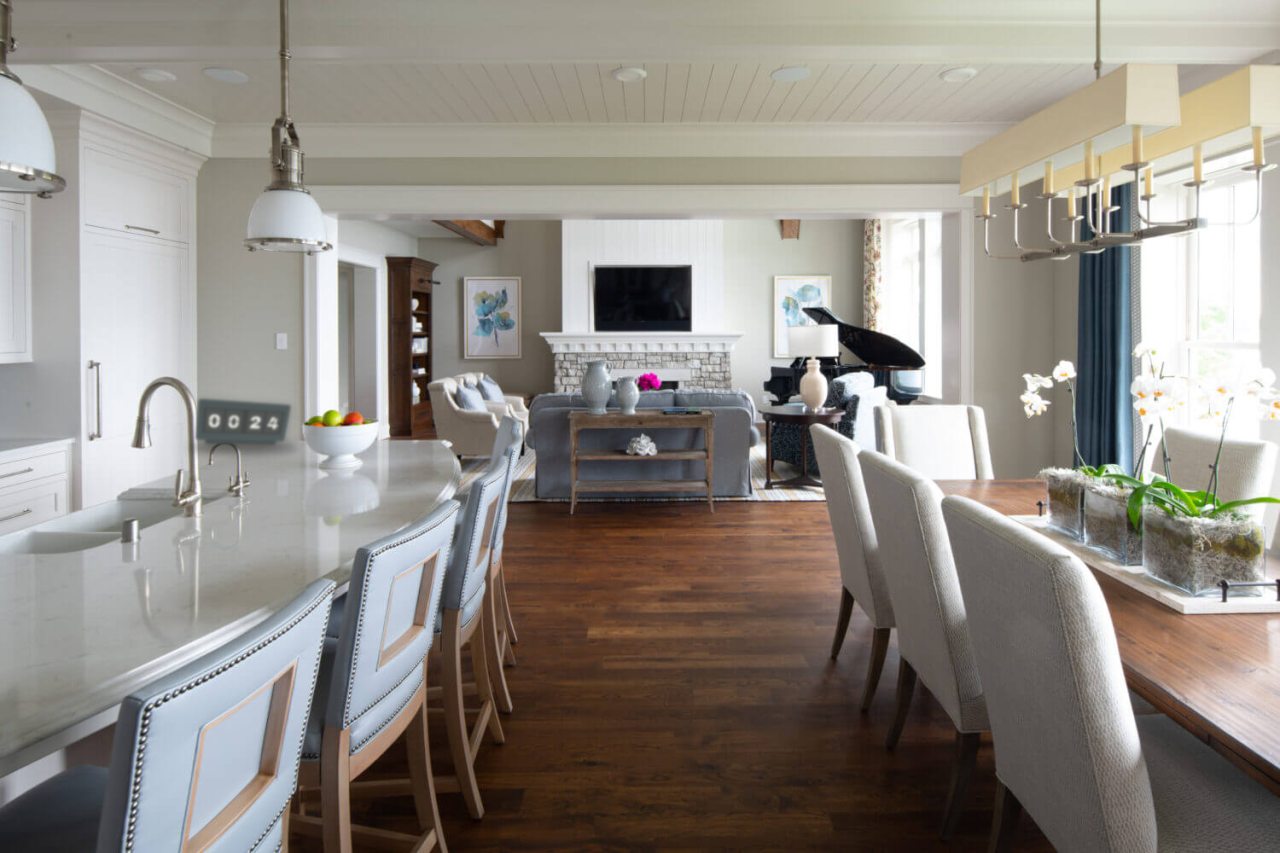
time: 0:24
